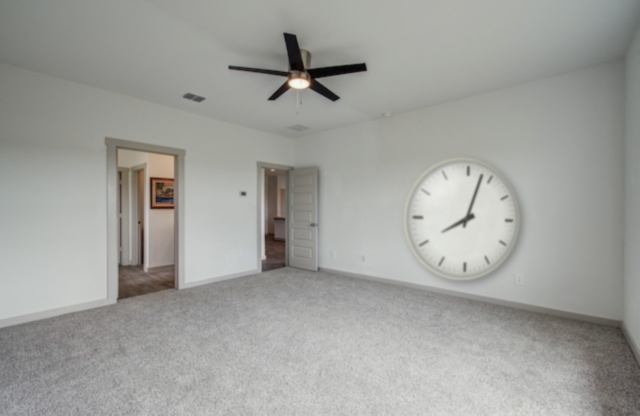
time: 8:03
